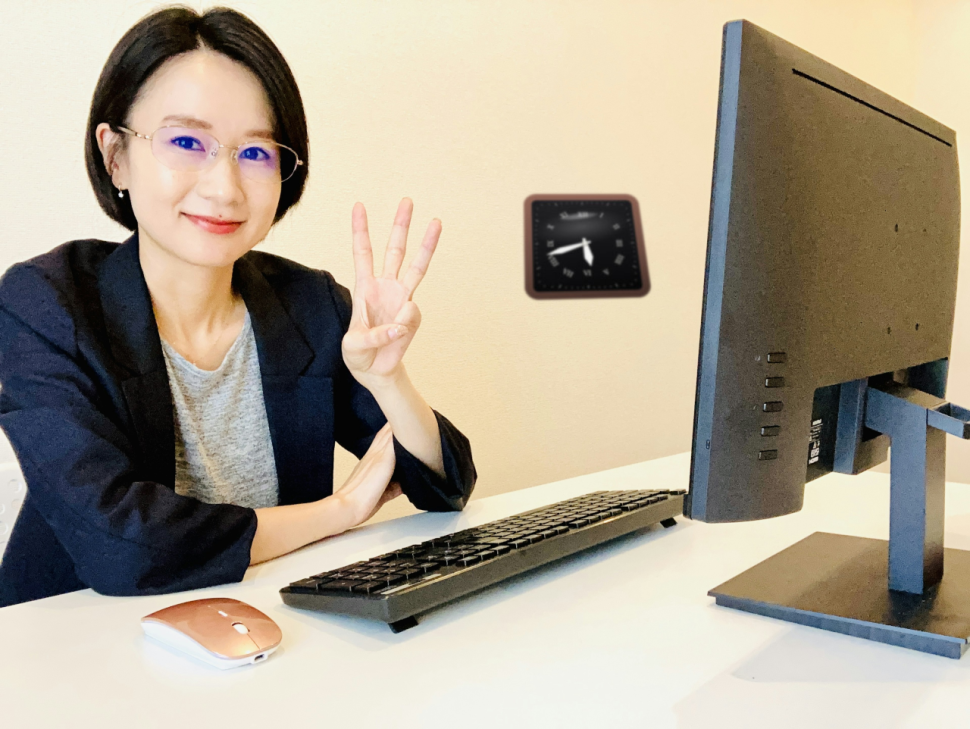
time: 5:42
